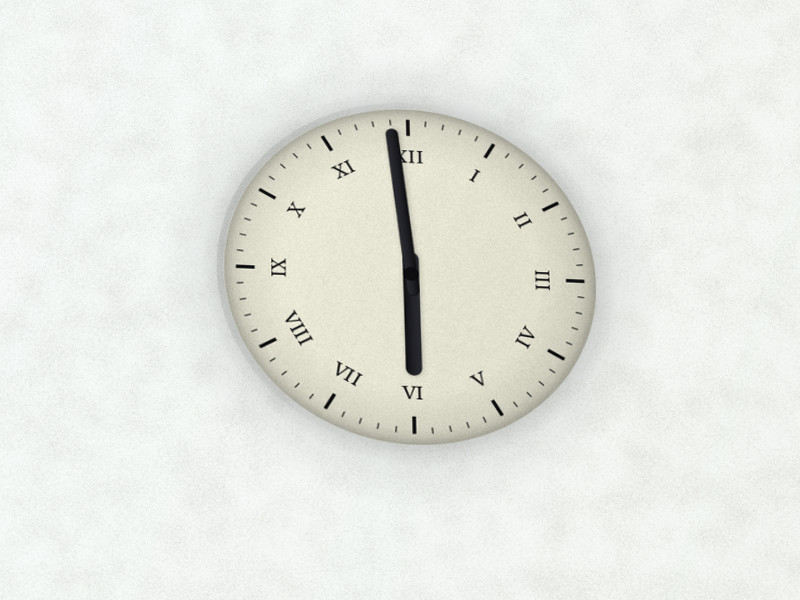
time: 5:59
